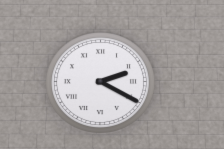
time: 2:20
